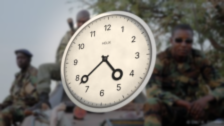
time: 4:38
